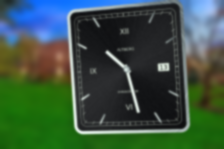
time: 10:28
